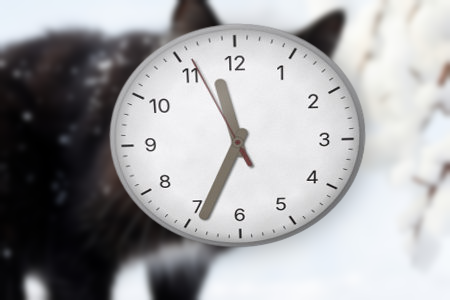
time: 11:33:56
